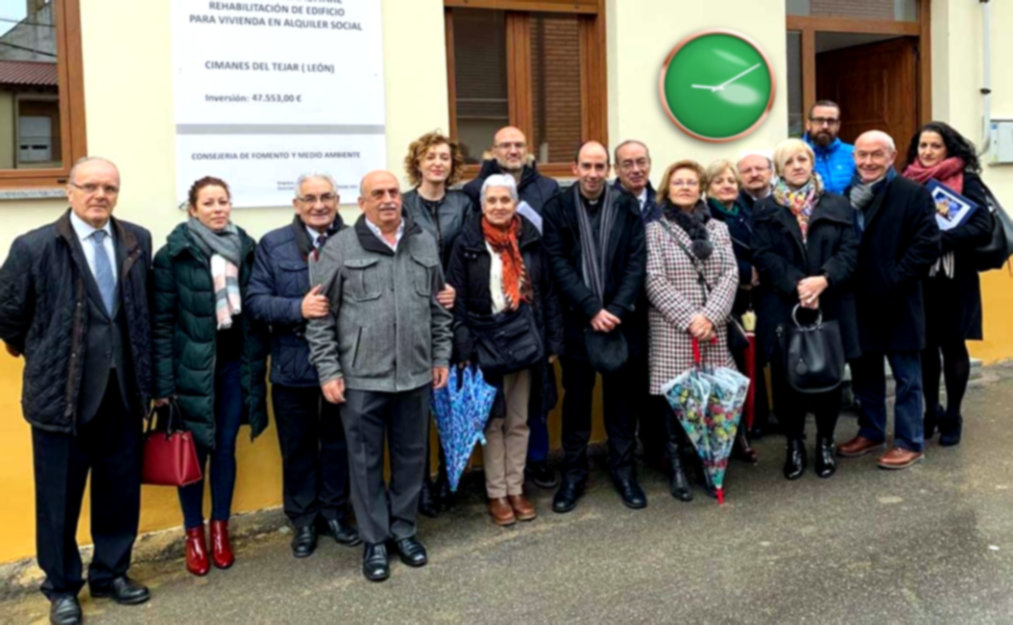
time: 9:10
